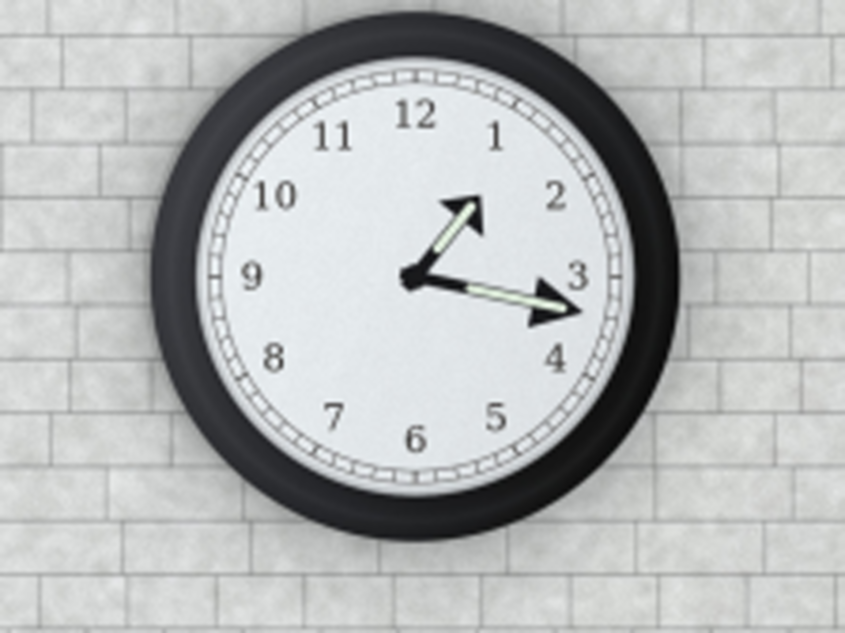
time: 1:17
